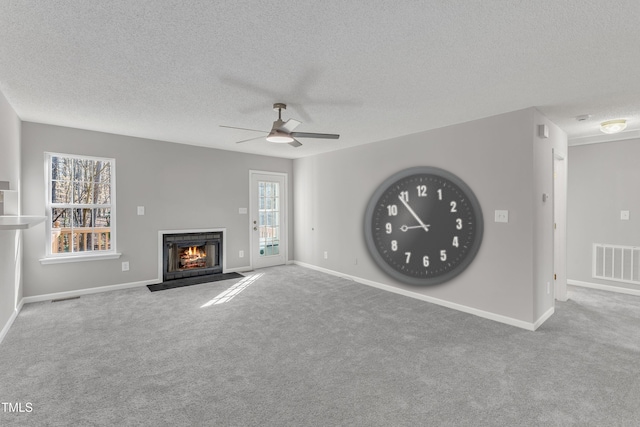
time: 8:54
